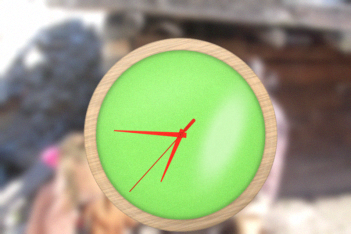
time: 6:45:37
